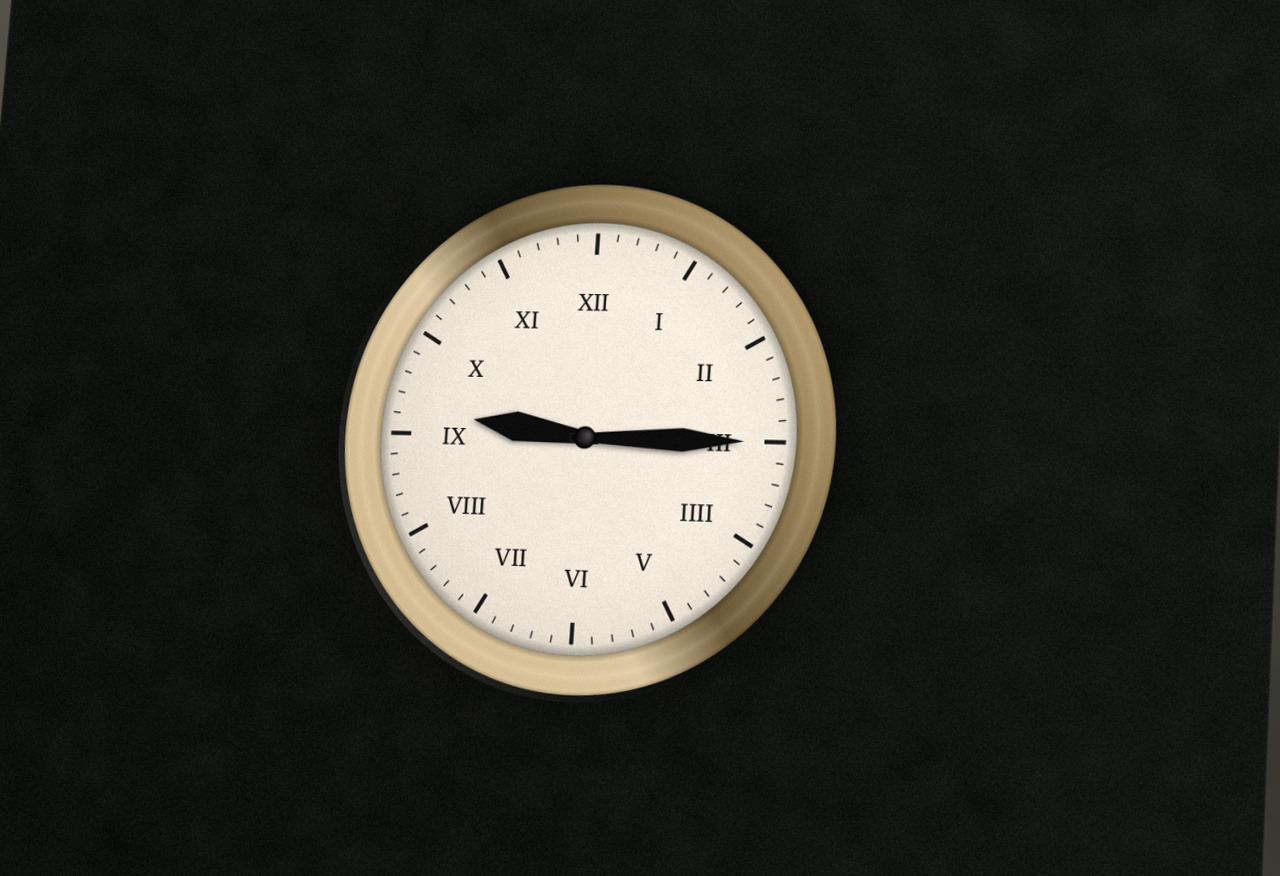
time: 9:15
